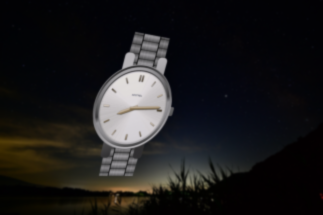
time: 8:14
